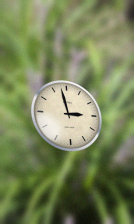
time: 2:58
